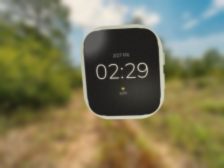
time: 2:29
